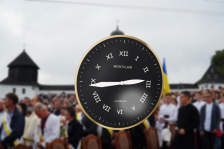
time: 2:44
